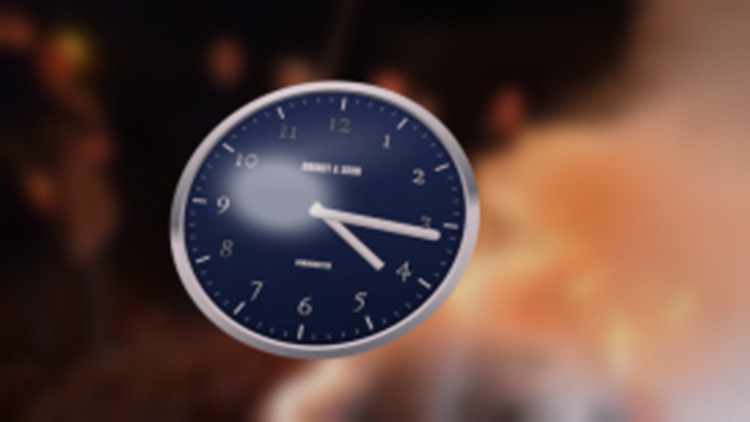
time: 4:16
